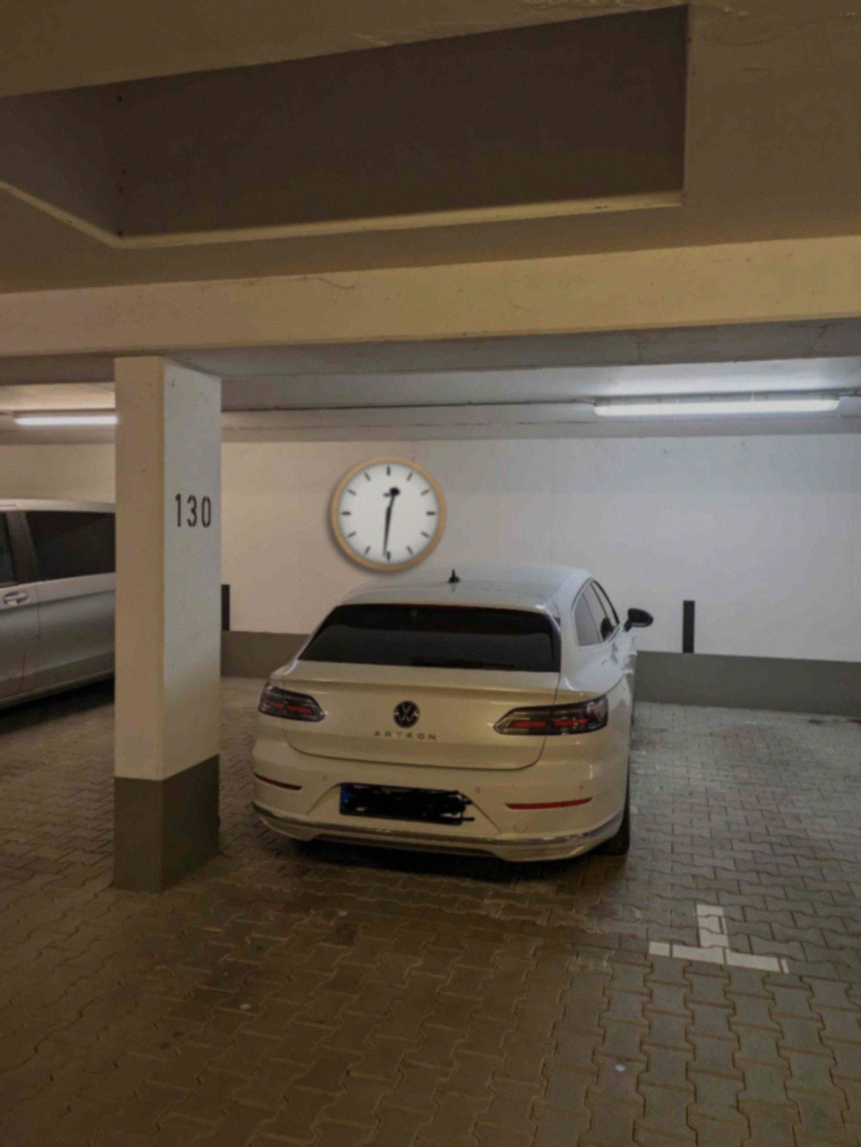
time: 12:31
